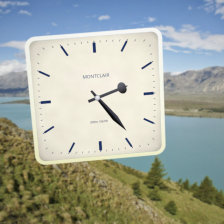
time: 2:24
